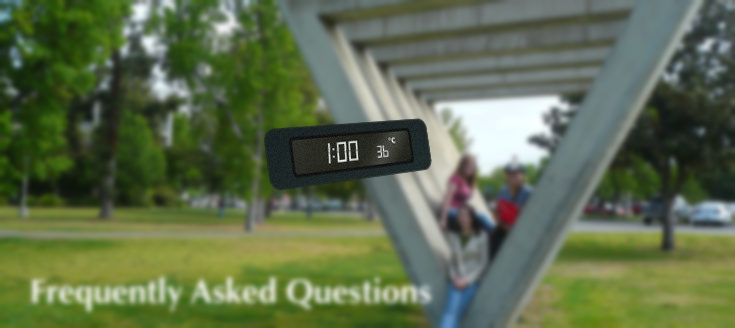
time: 1:00
